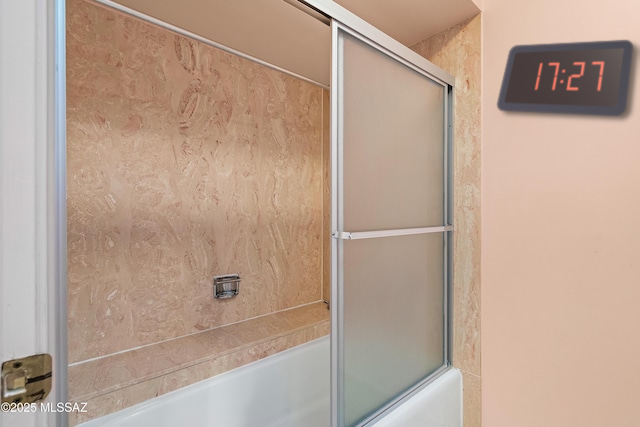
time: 17:27
